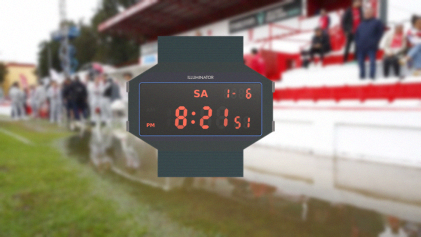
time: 8:21:51
